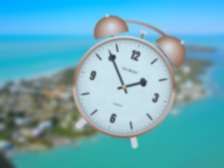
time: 1:53
